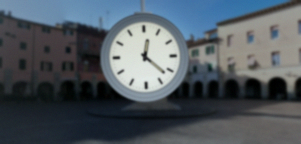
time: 12:22
